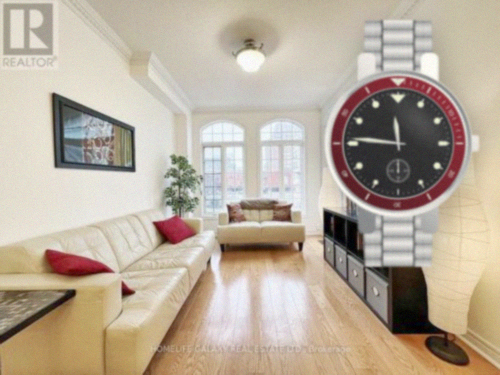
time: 11:46
